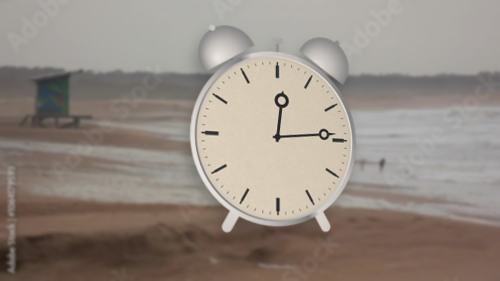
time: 12:14
